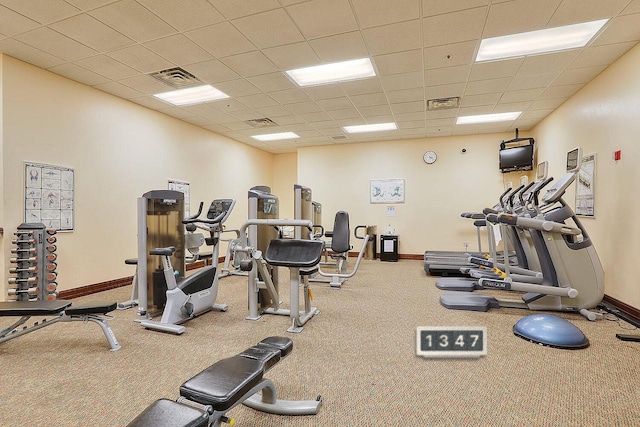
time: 13:47
